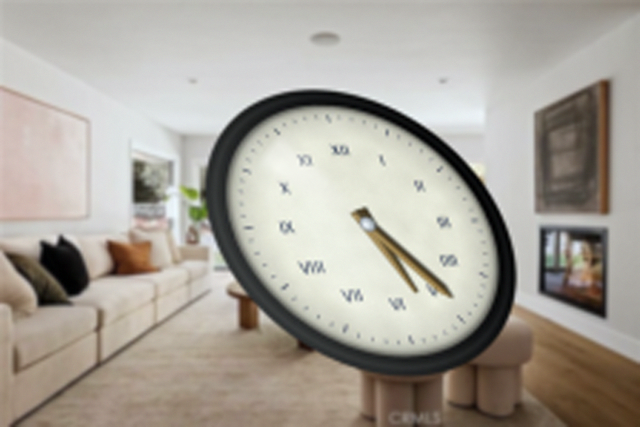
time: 5:24
